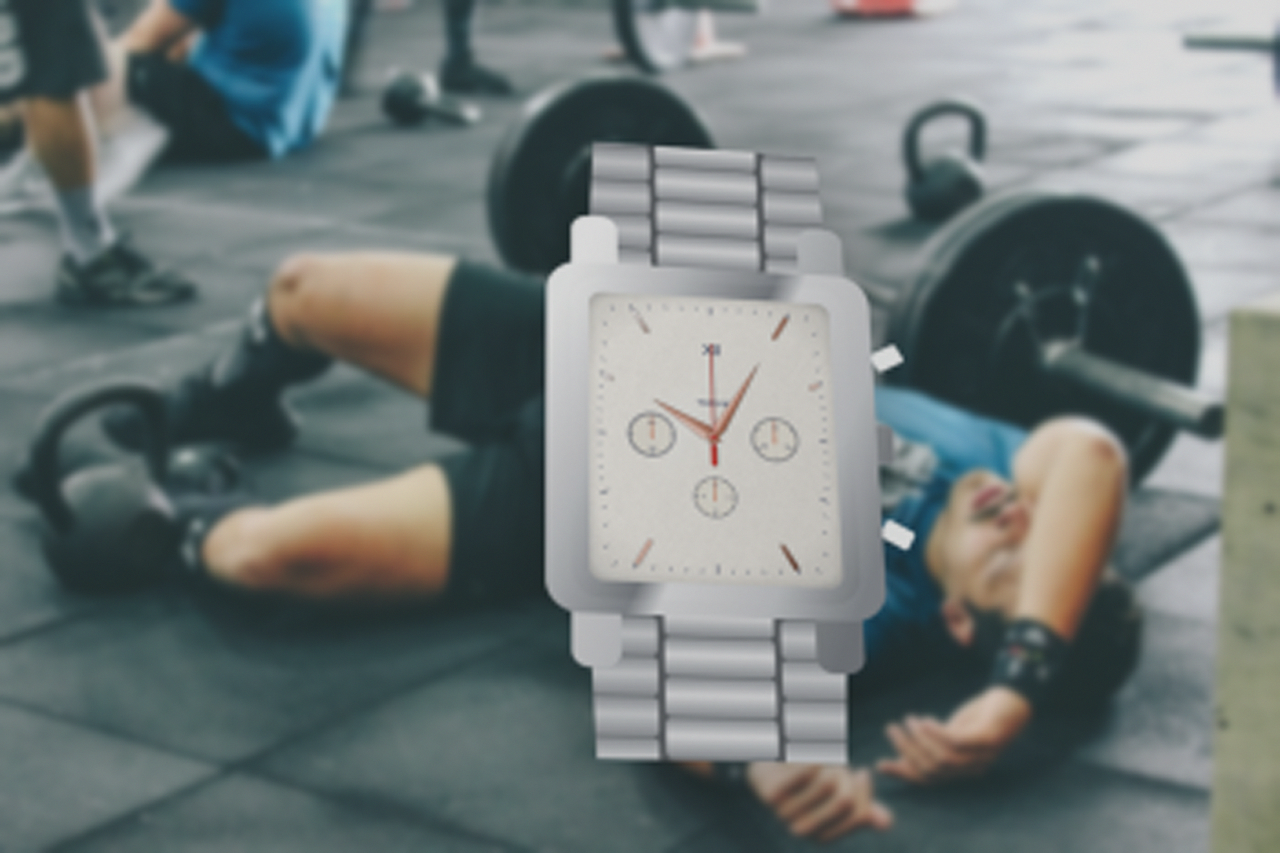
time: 10:05
